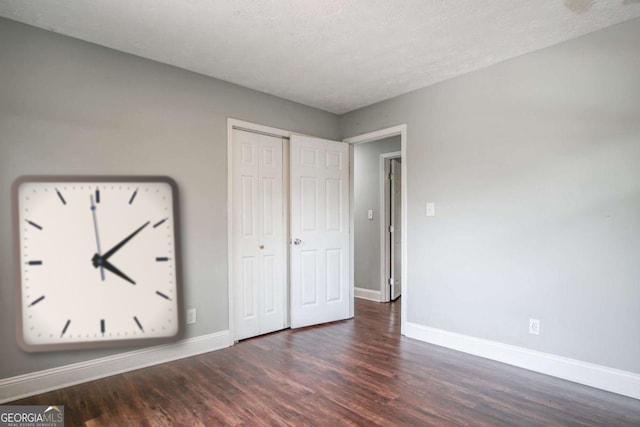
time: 4:08:59
